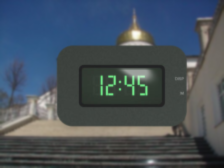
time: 12:45
